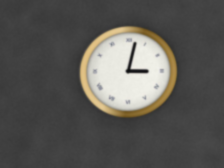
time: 3:02
